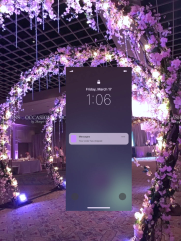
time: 1:06
